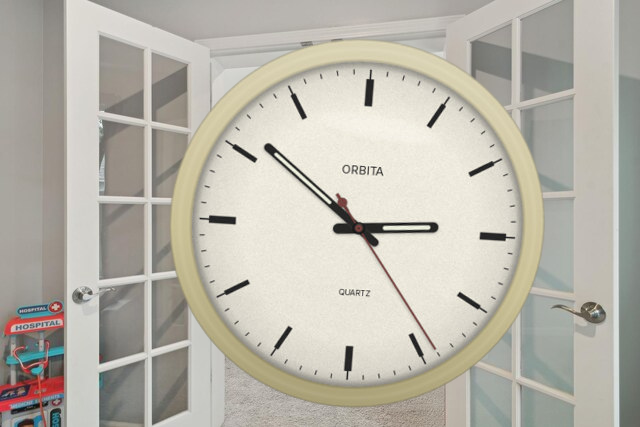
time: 2:51:24
